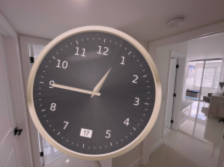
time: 12:45
